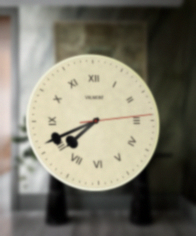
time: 7:41:14
